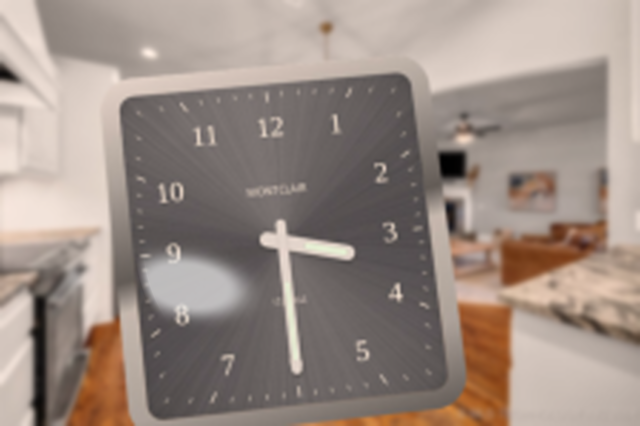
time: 3:30
